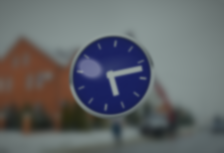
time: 5:12
